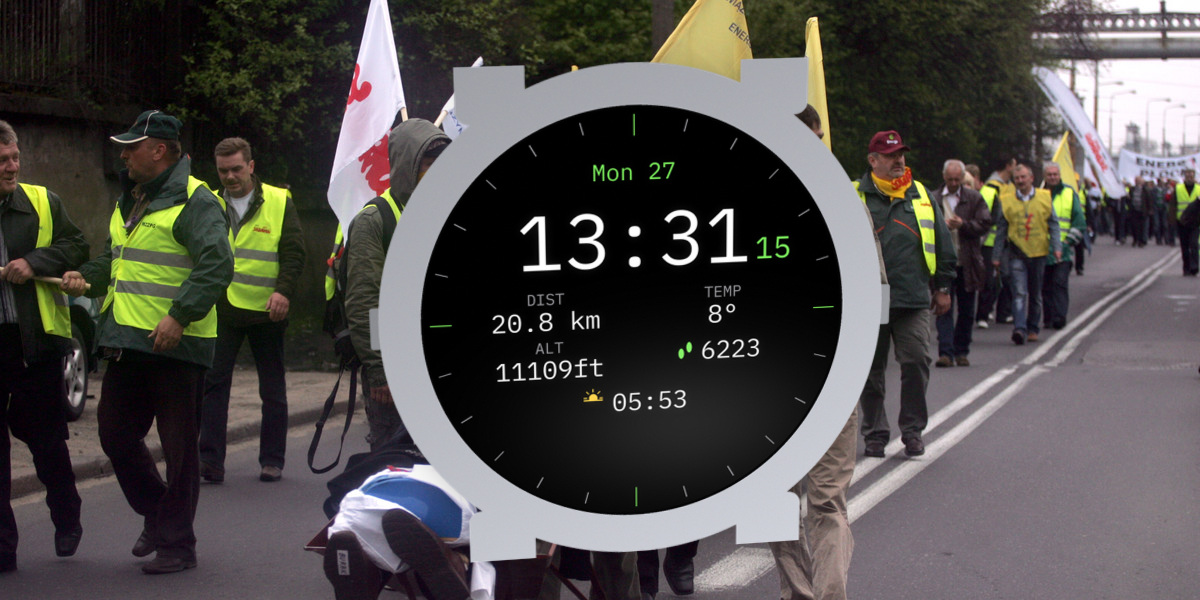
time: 13:31:15
